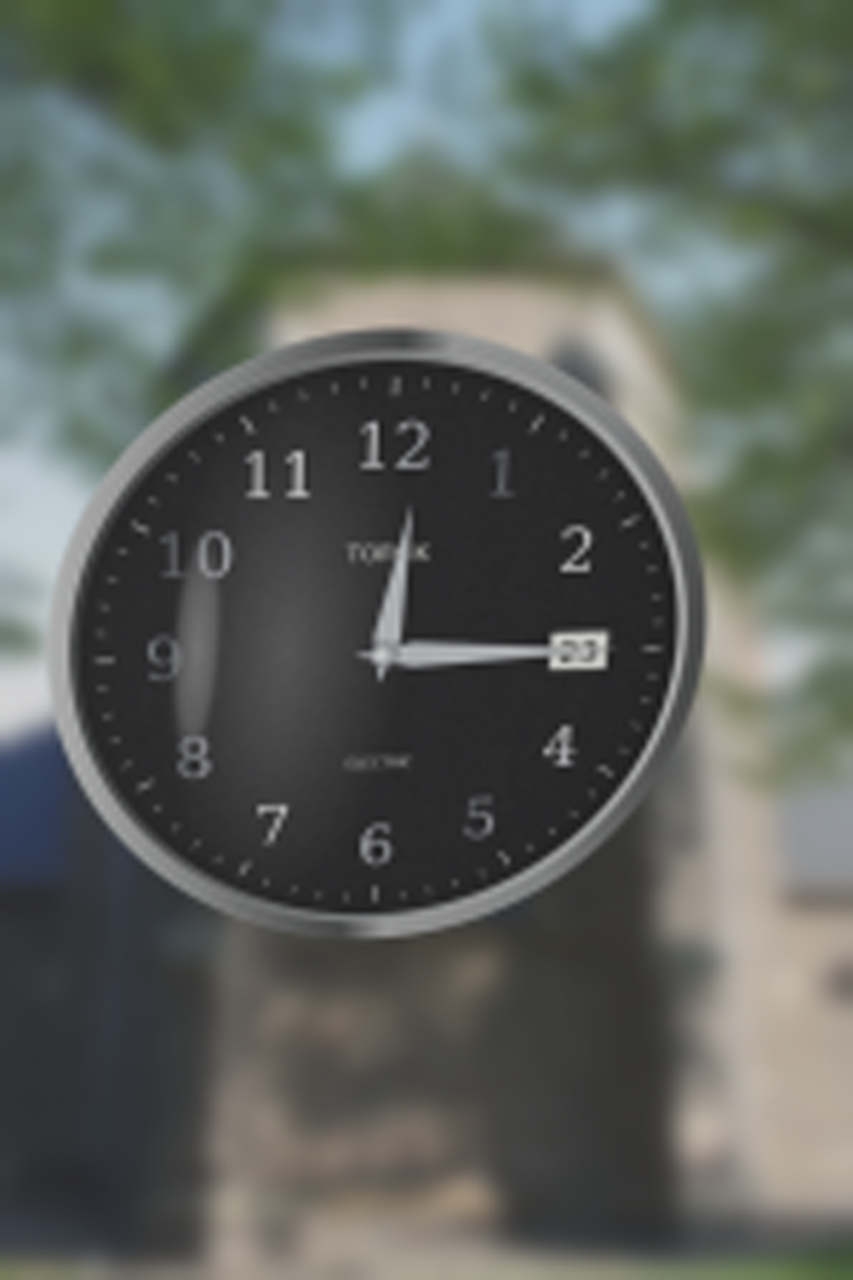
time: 12:15
